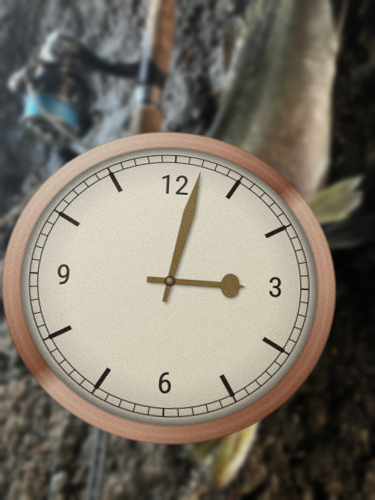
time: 3:02
